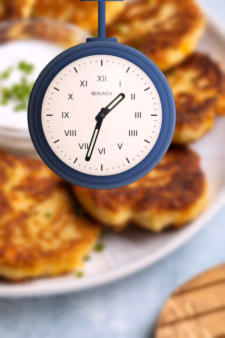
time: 1:33
